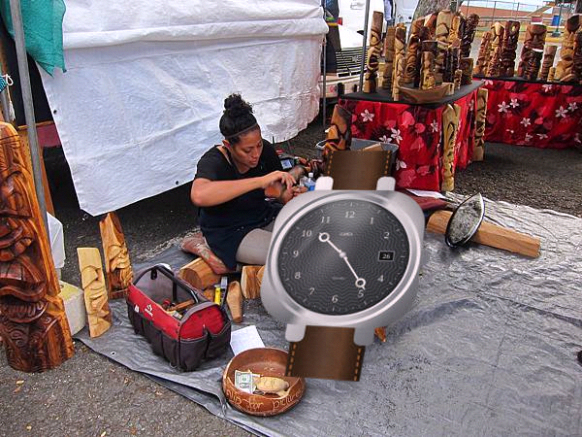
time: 10:24
